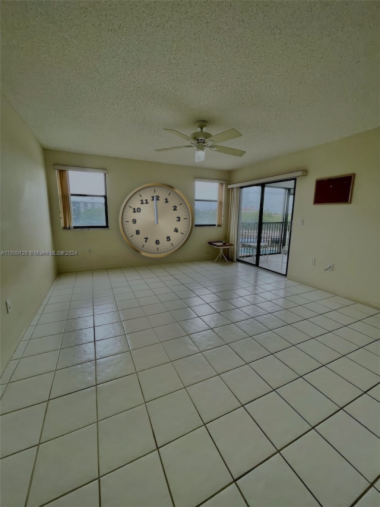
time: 12:00
